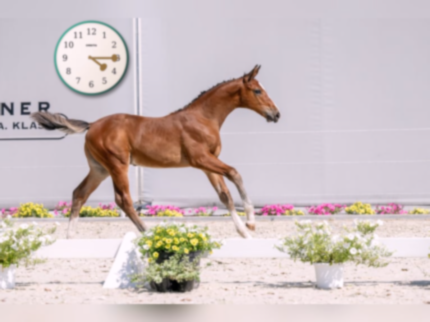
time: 4:15
